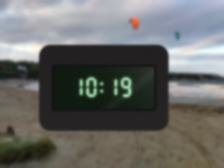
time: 10:19
